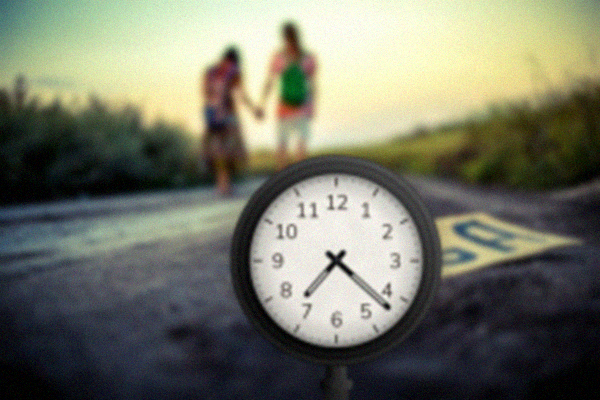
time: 7:22
